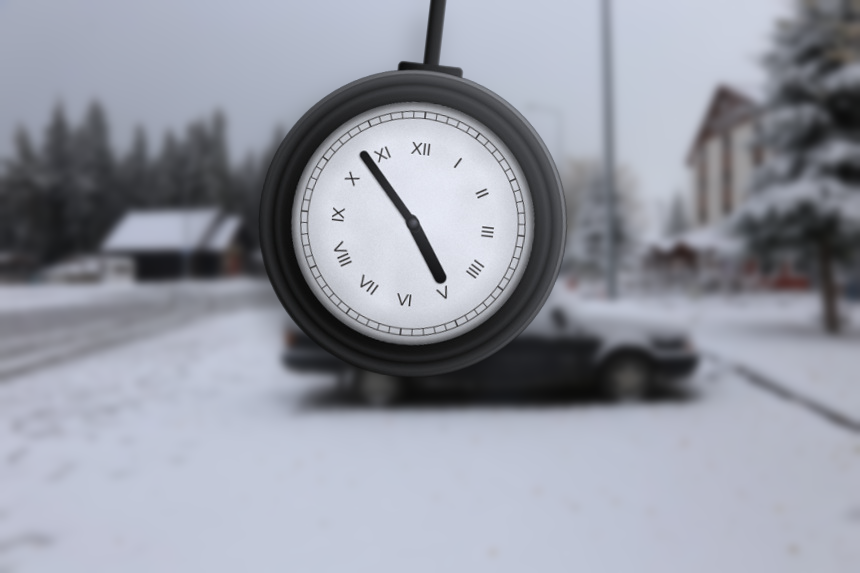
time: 4:53
